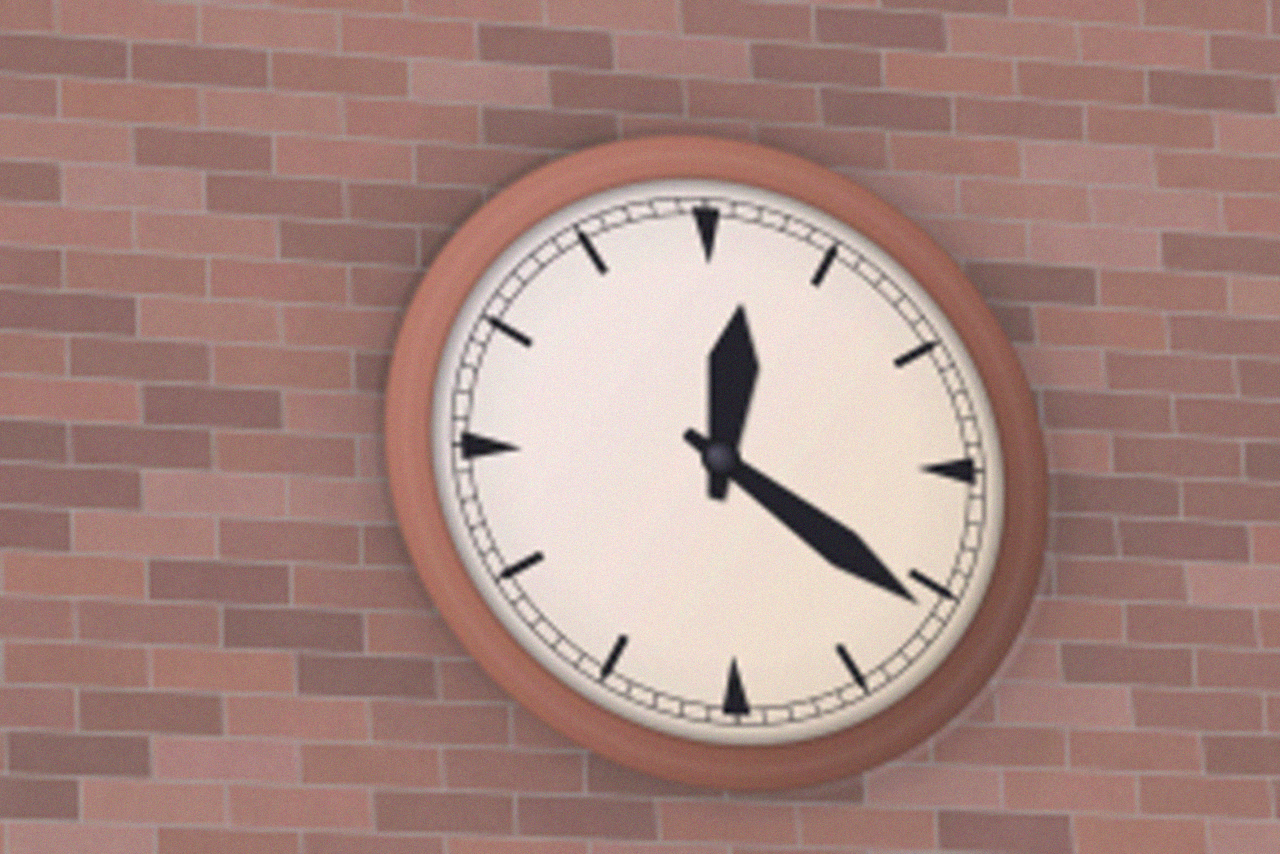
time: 12:21
